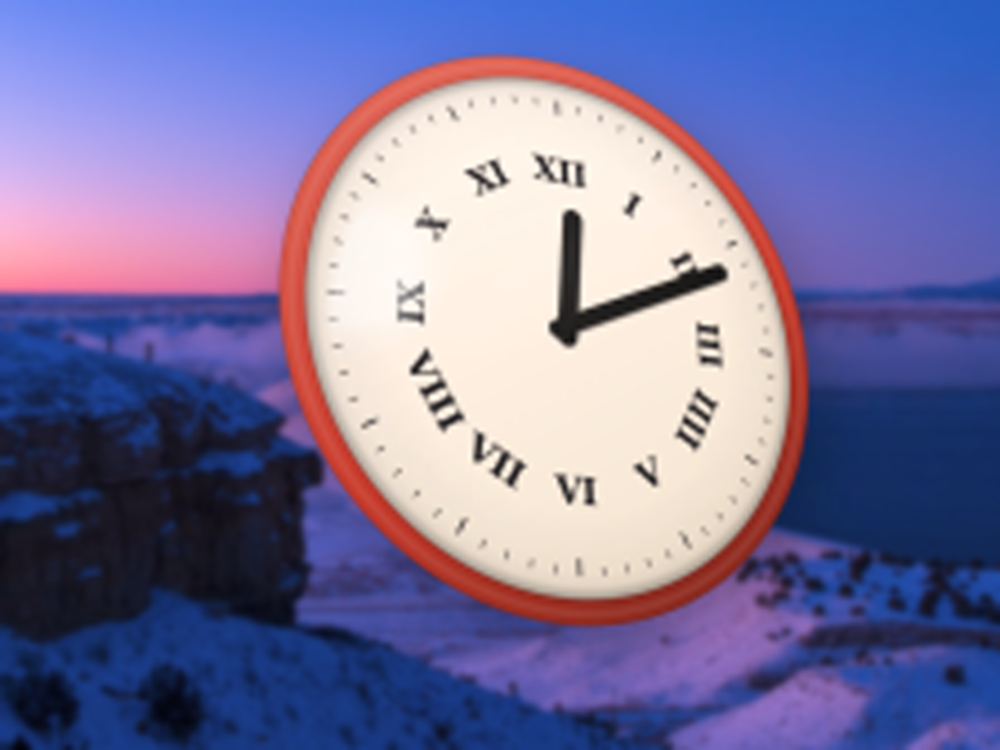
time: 12:11
